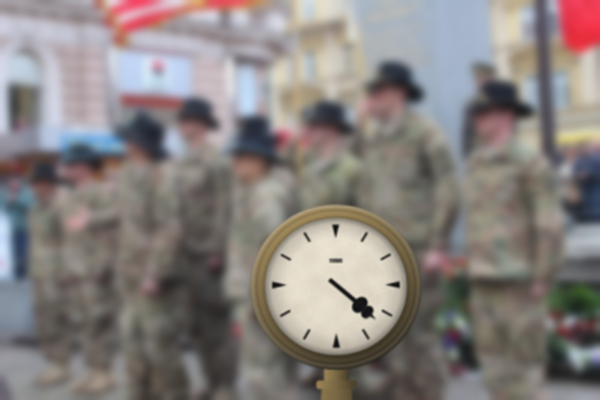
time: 4:22
